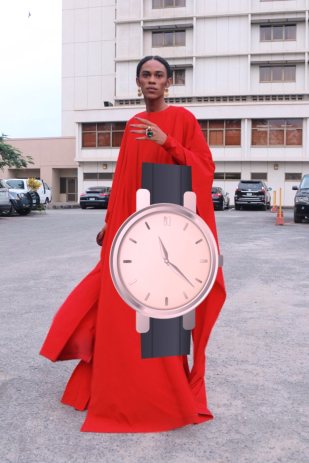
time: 11:22
